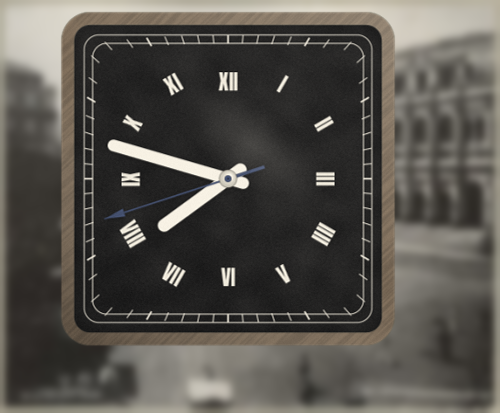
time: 7:47:42
